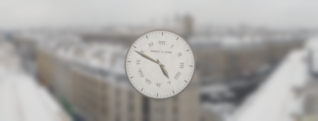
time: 4:49
